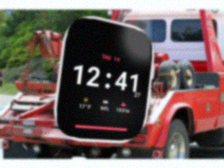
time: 12:41
